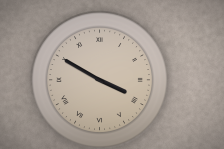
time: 3:50
